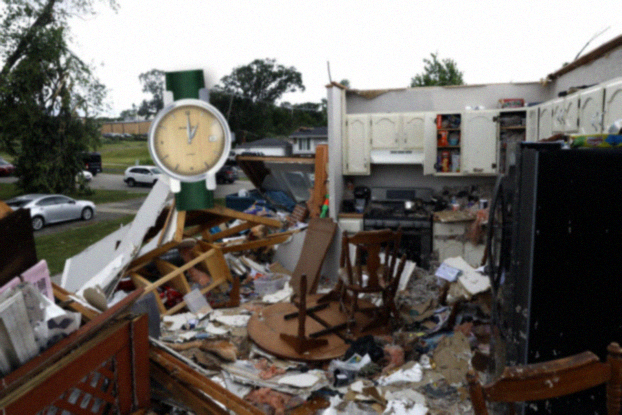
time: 1:00
